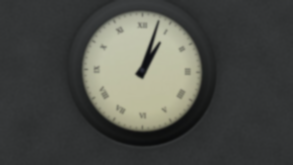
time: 1:03
